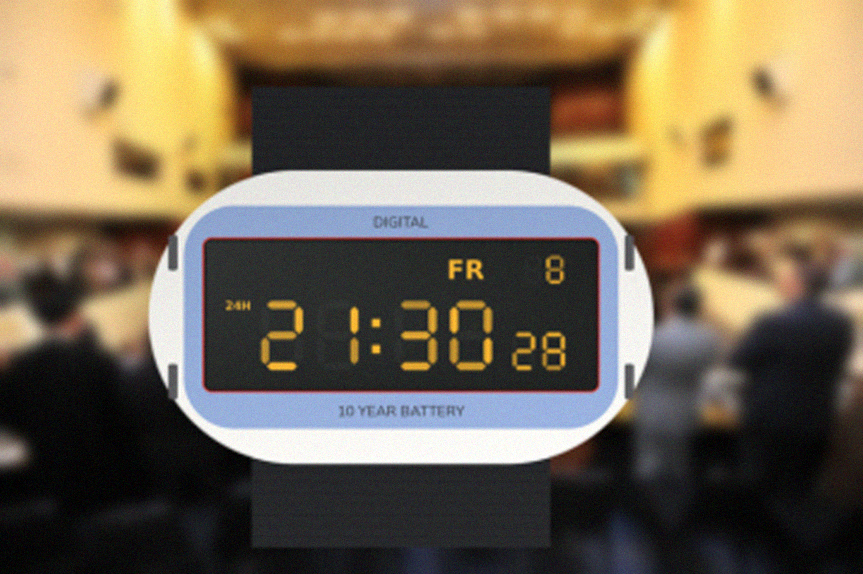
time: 21:30:28
